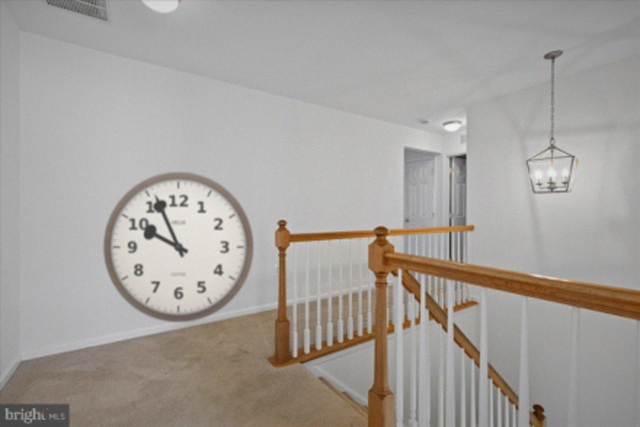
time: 9:56
